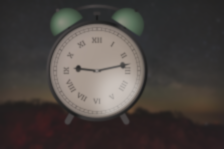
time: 9:13
